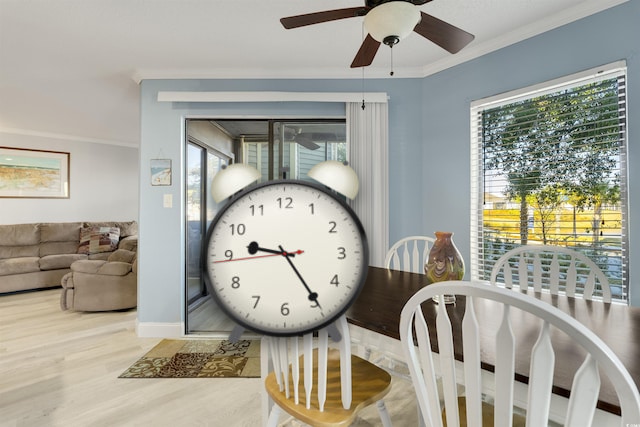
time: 9:24:44
